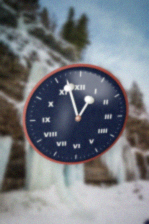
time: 12:57
